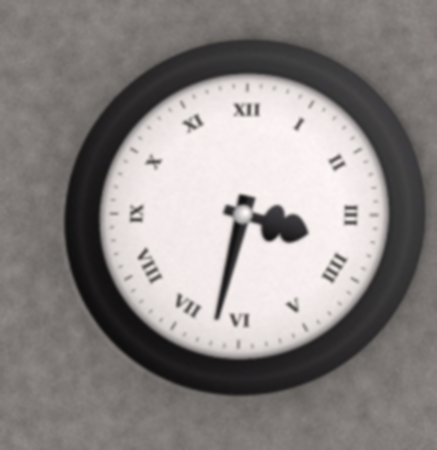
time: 3:32
